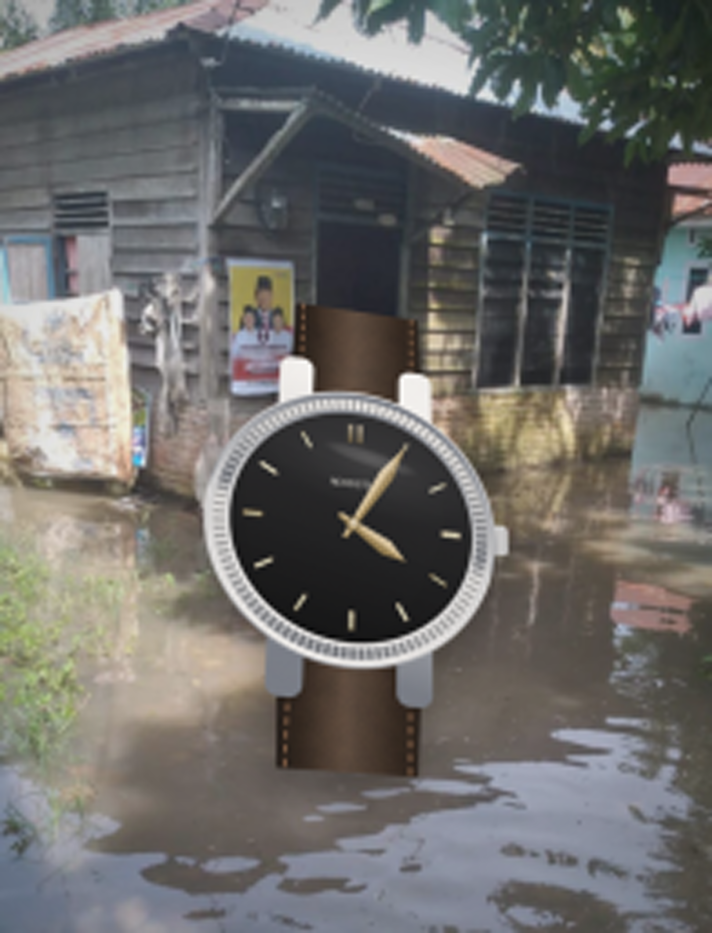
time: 4:05
